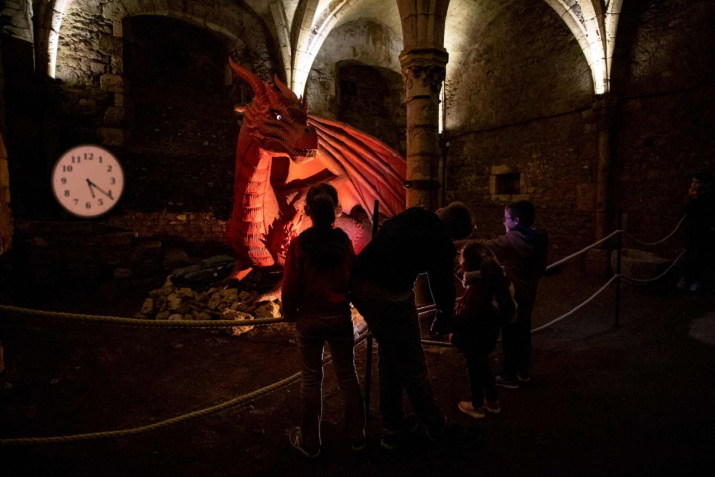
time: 5:21
